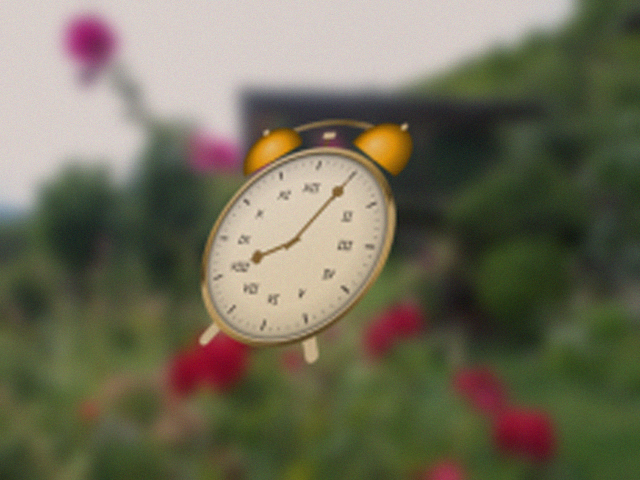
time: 8:05
